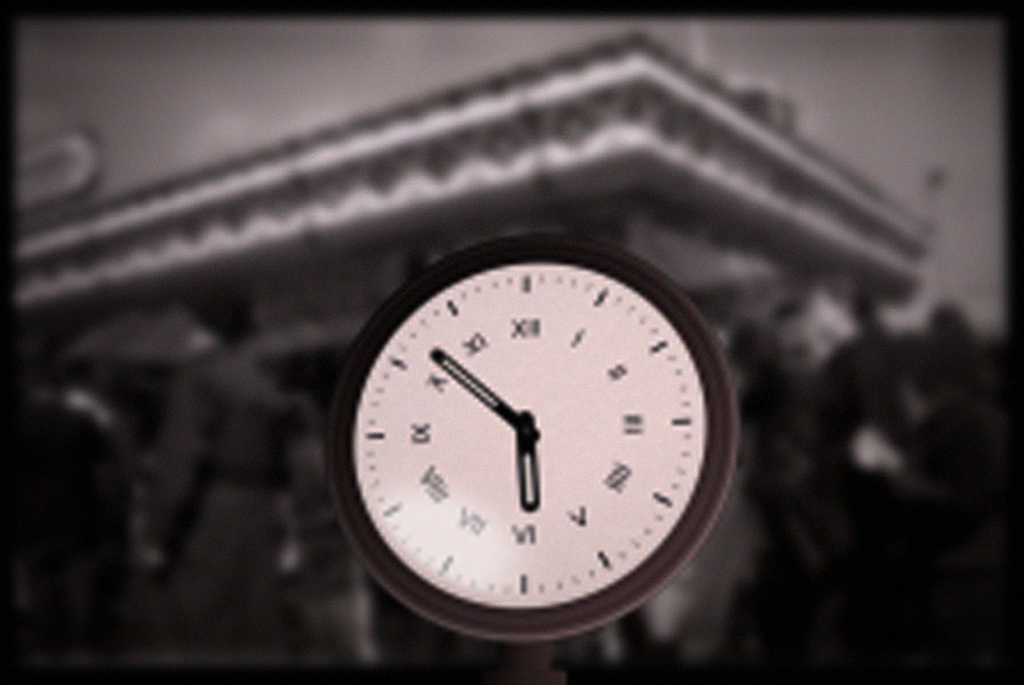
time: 5:52
